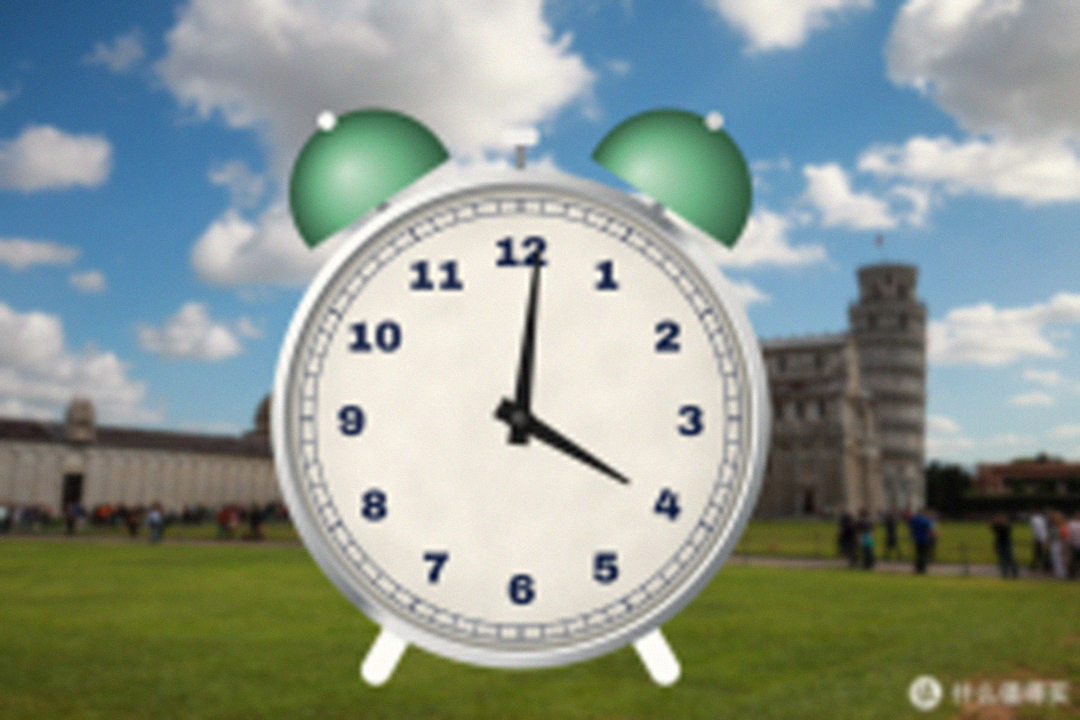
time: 4:01
